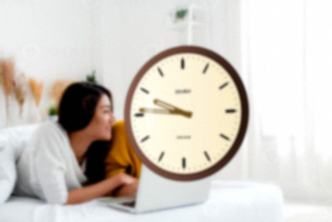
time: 9:46
